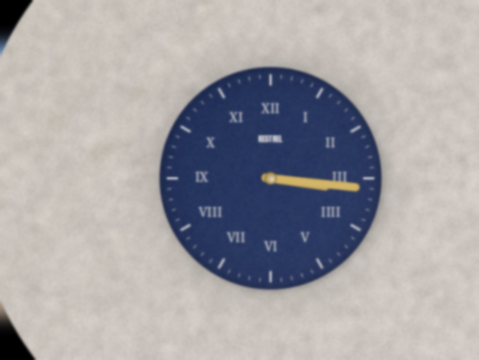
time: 3:16
